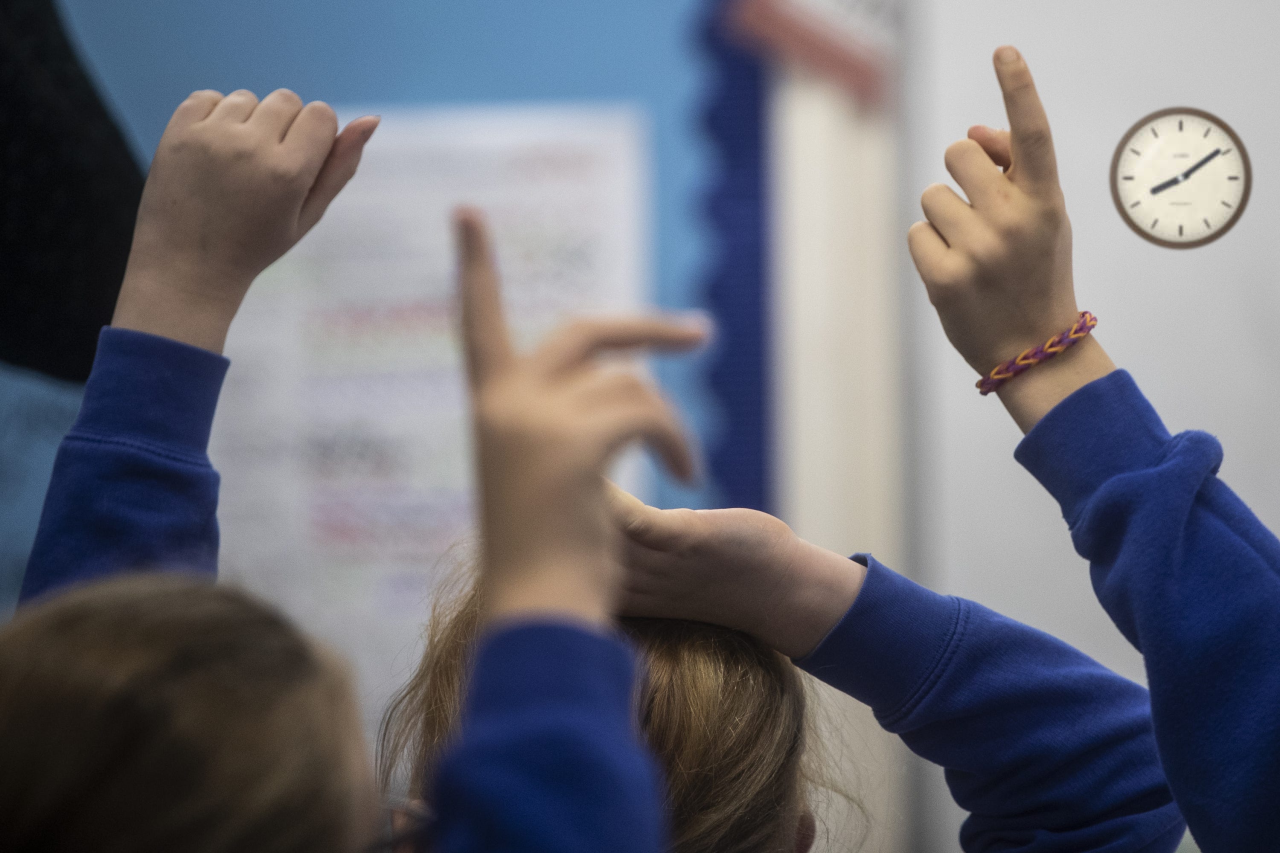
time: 8:09
